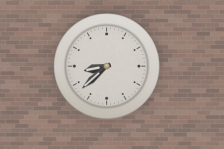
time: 8:38
